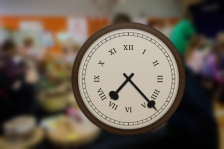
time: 7:23
